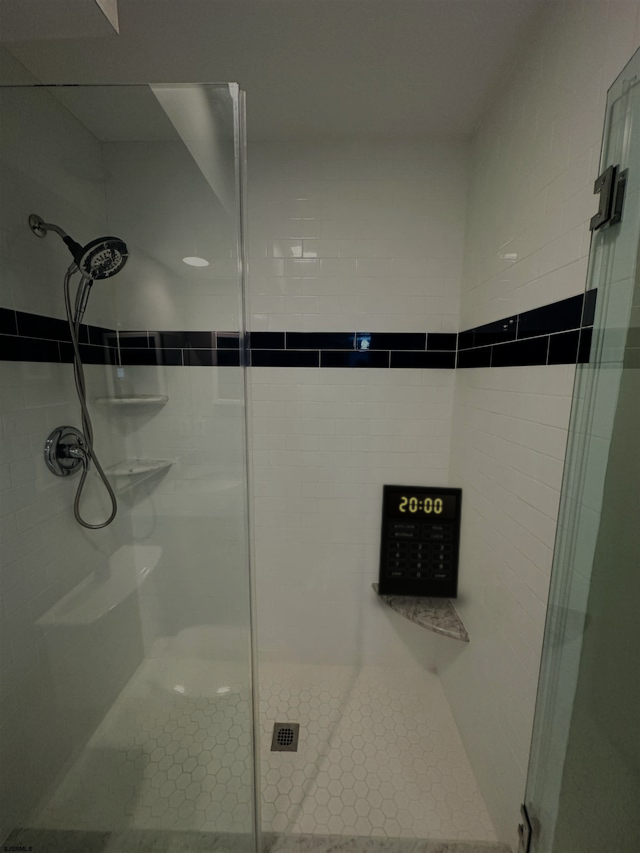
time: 20:00
